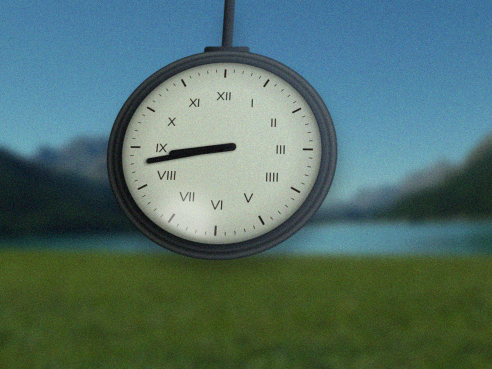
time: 8:43
